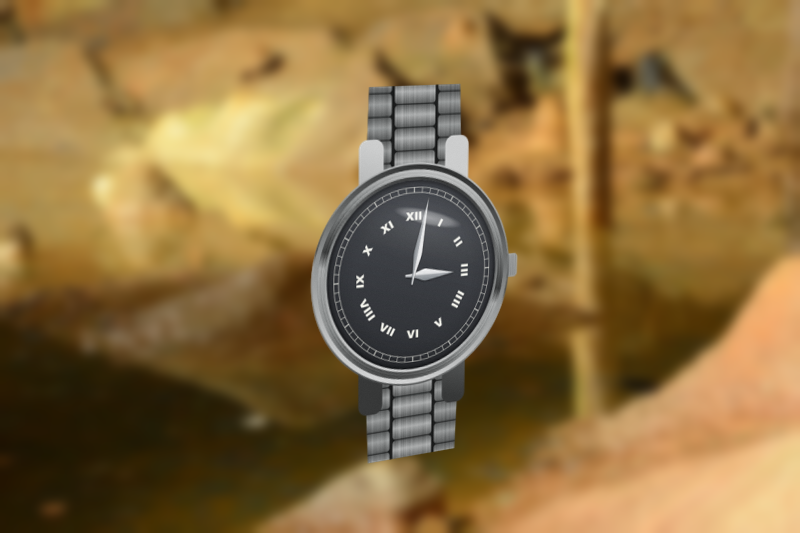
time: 3:02
